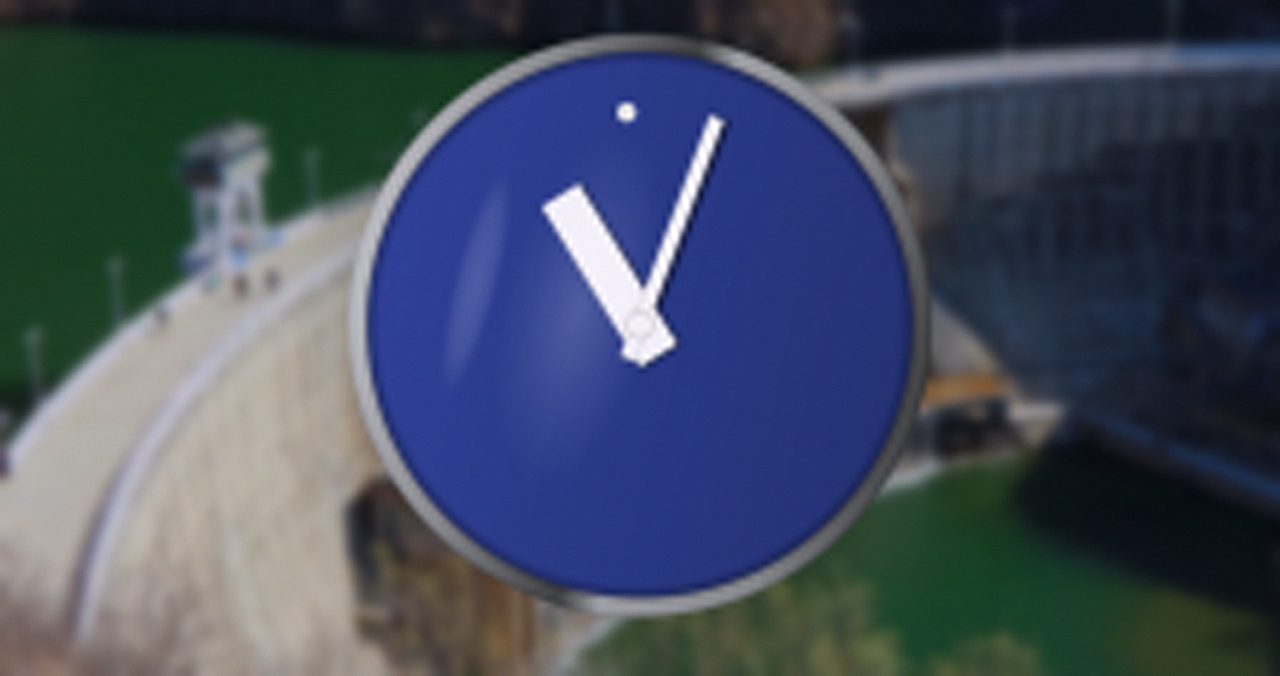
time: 11:04
